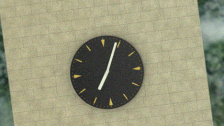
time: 7:04
